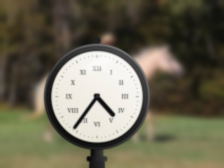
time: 4:36
